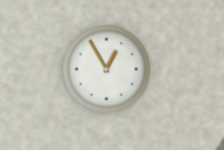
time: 12:55
